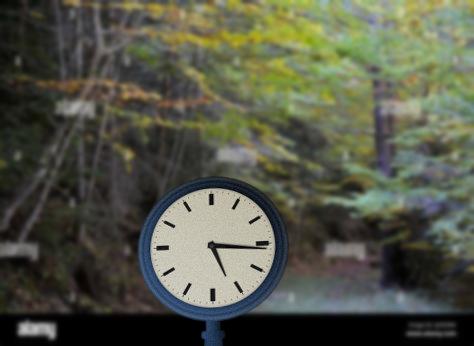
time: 5:16
